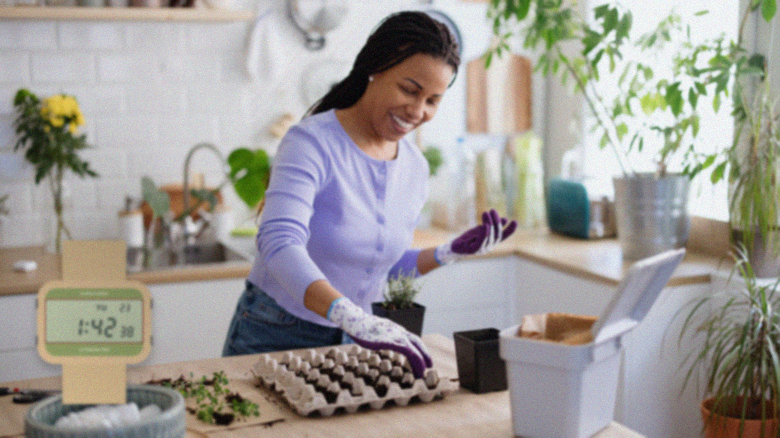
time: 1:42
